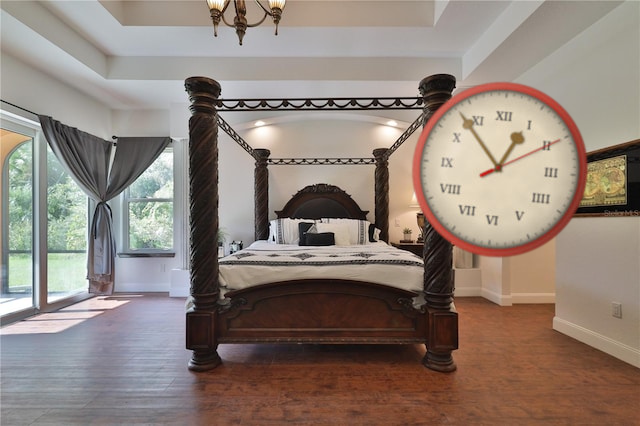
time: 12:53:10
